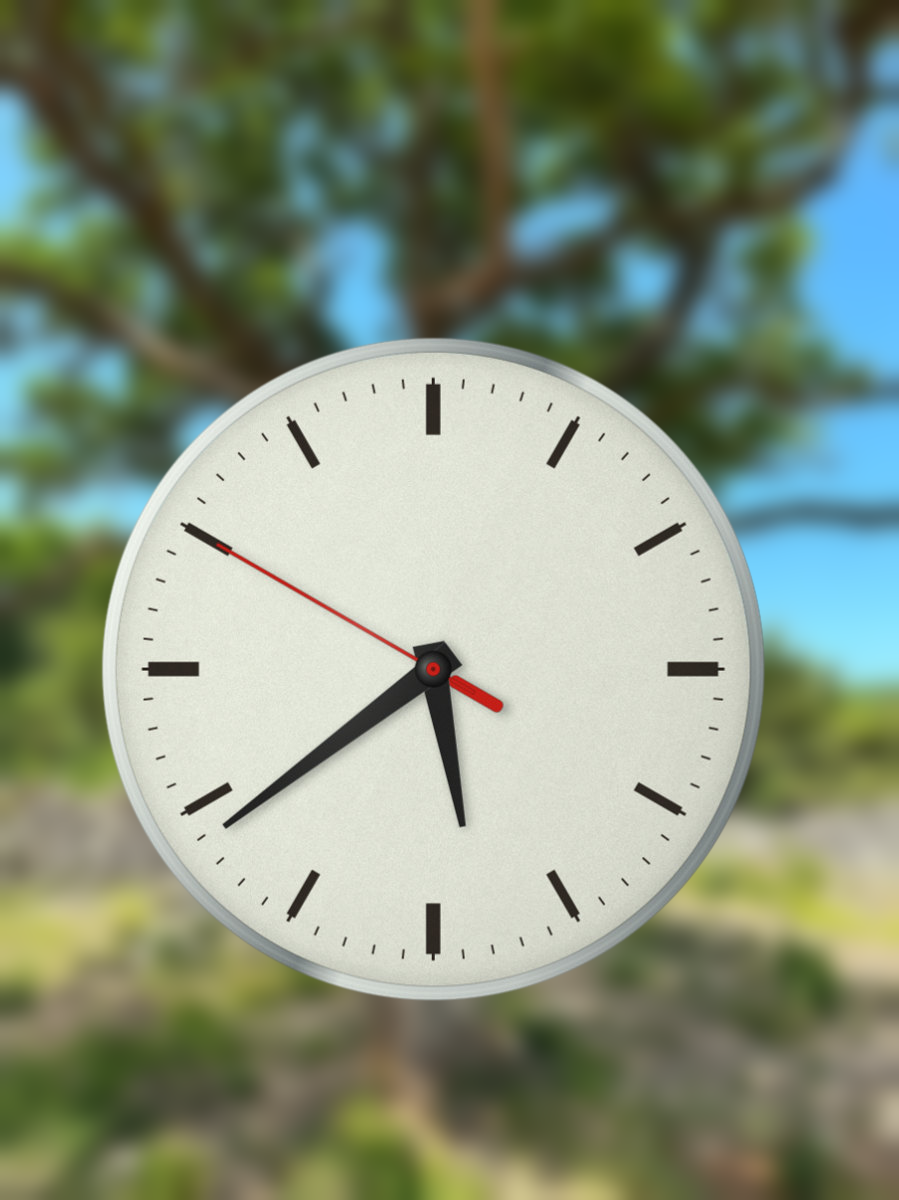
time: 5:38:50
